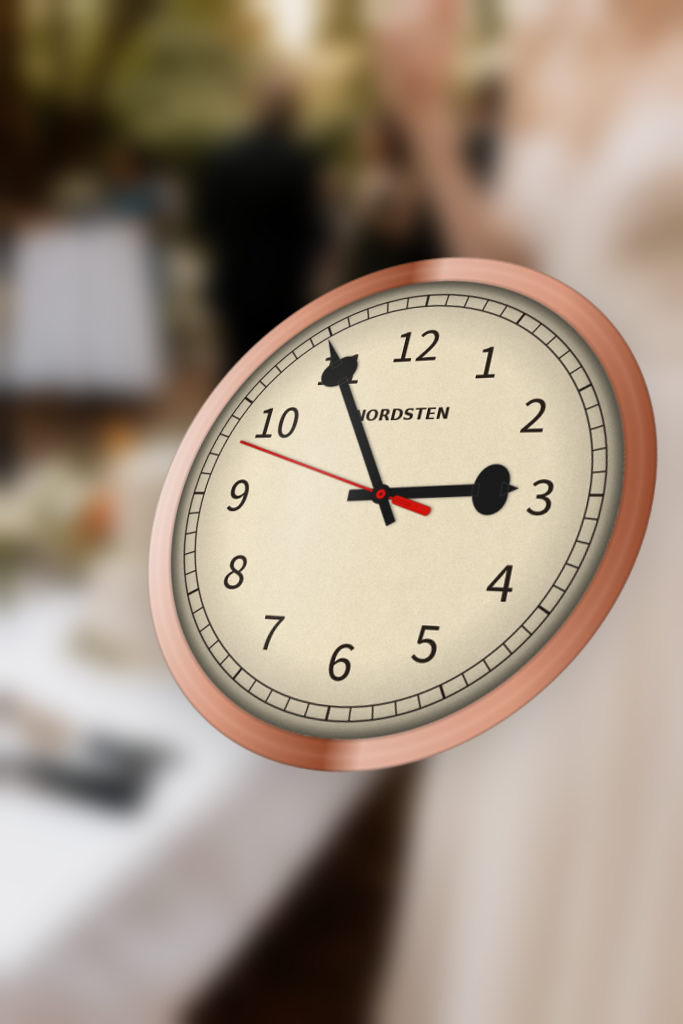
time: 2:54:48
